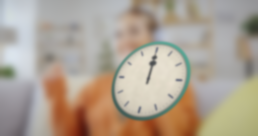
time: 12:00
